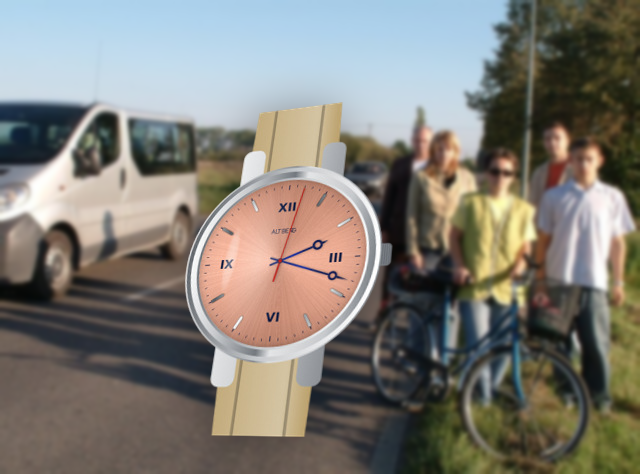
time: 2:18:02
